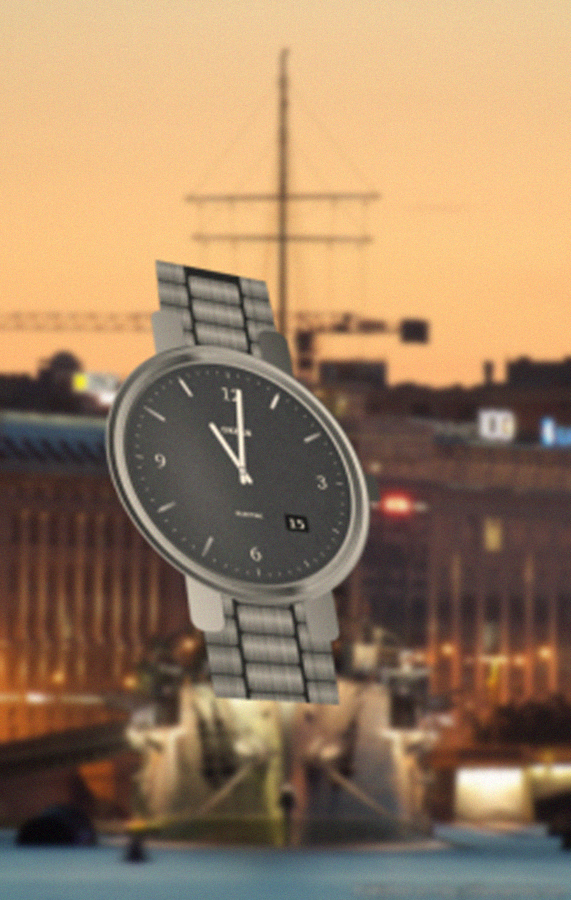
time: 11:01
